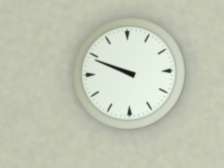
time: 9:49
